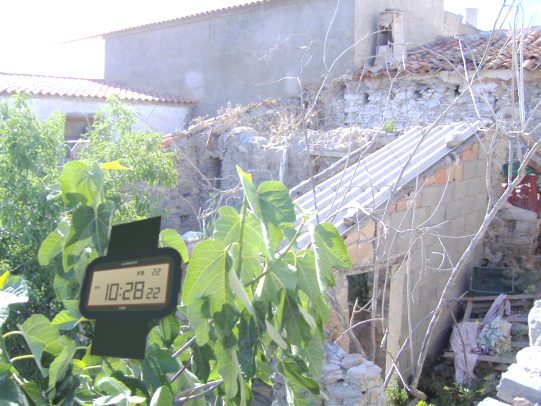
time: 10:28:22
